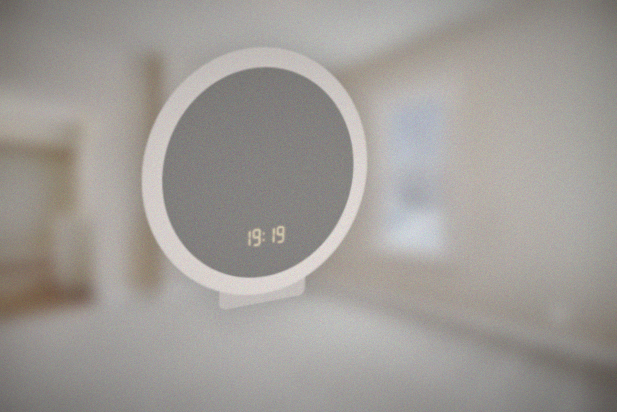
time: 19:19
